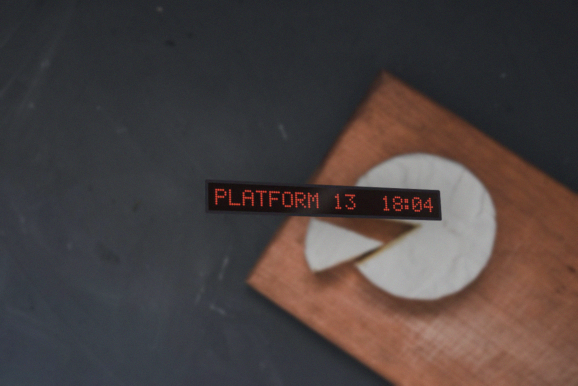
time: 18:04
